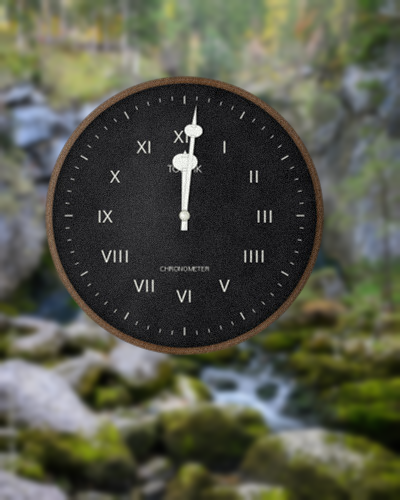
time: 12:01
